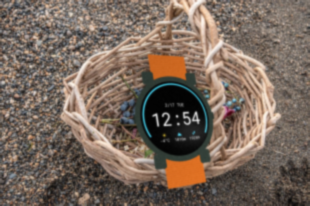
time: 12:54
